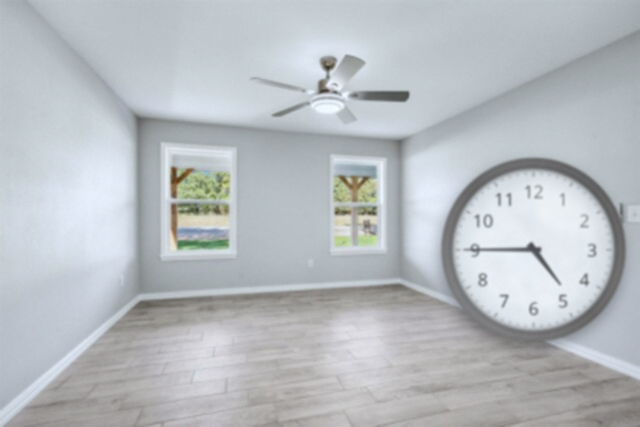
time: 4:45
